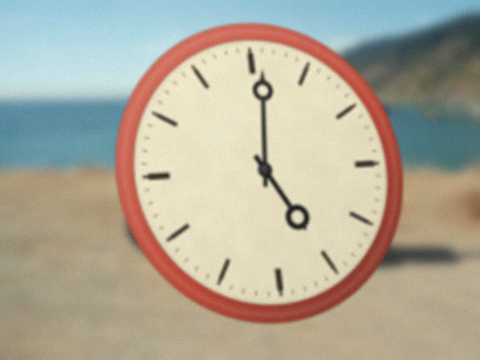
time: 5:01
